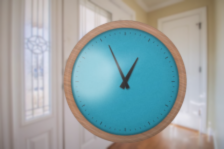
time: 12:56
